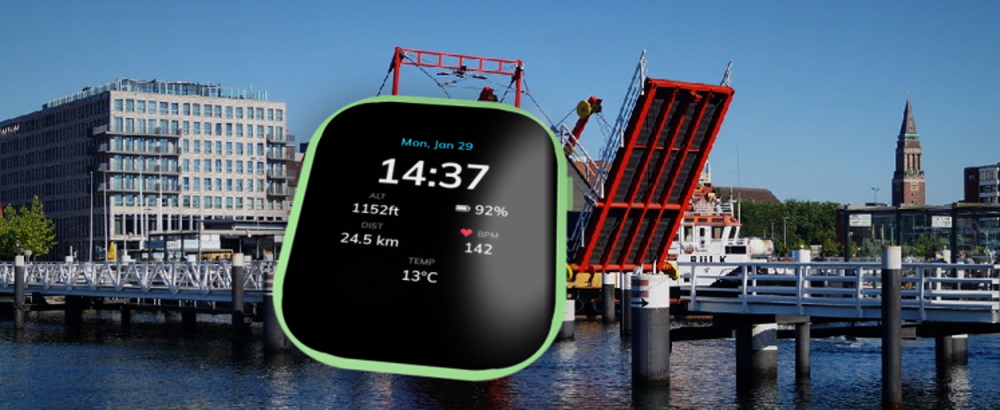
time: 14:37
